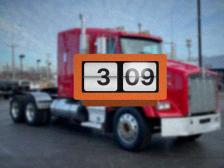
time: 3:09
